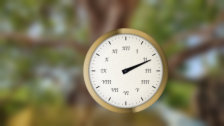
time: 2:11
